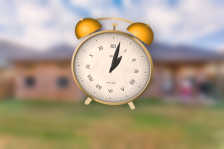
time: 1:02
